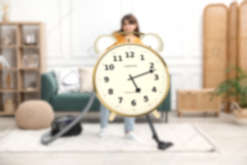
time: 5:12
